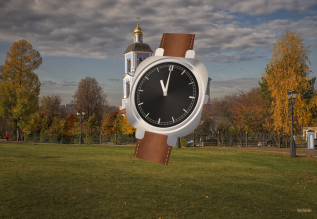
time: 11:00
